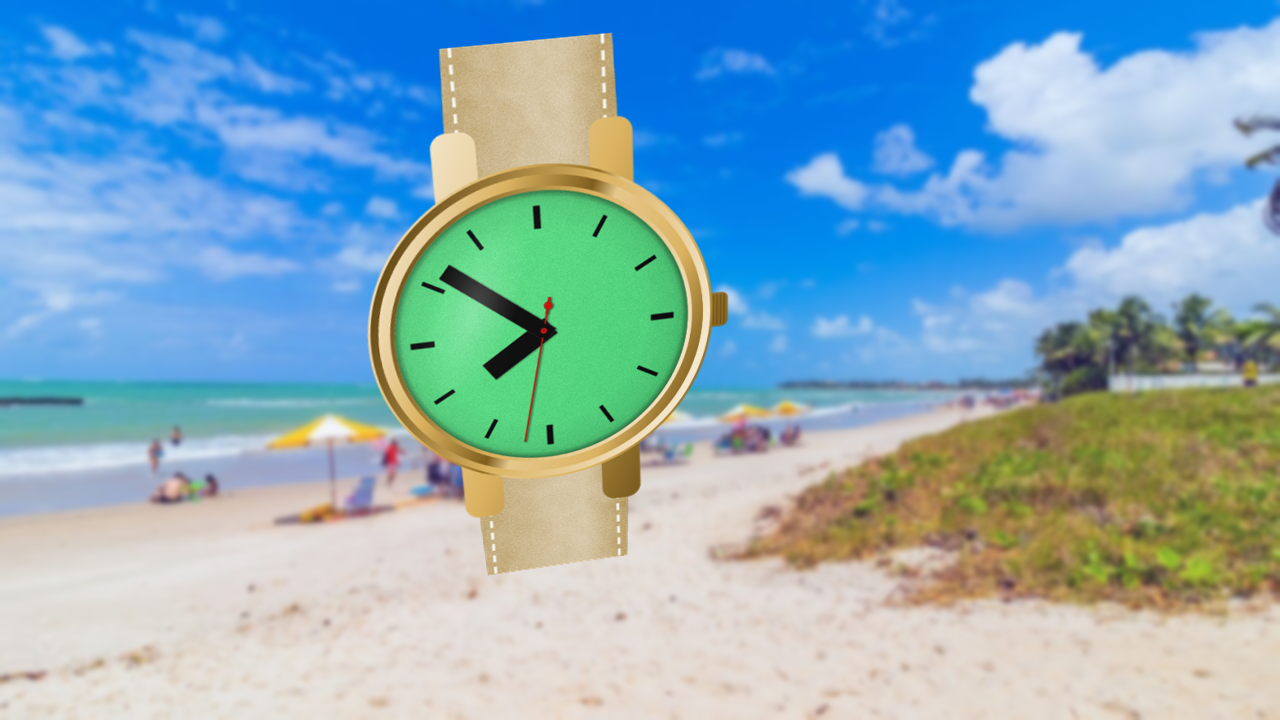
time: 7:51:32
